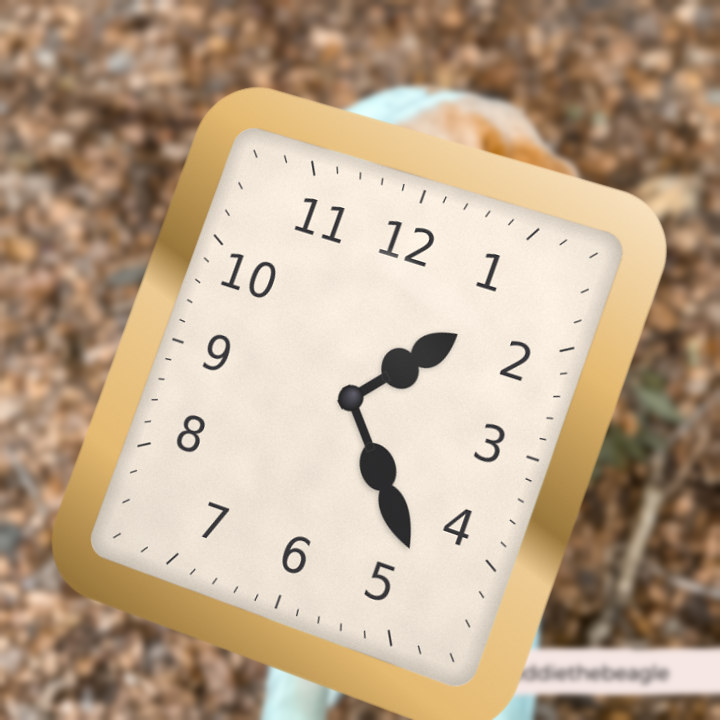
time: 1:23
